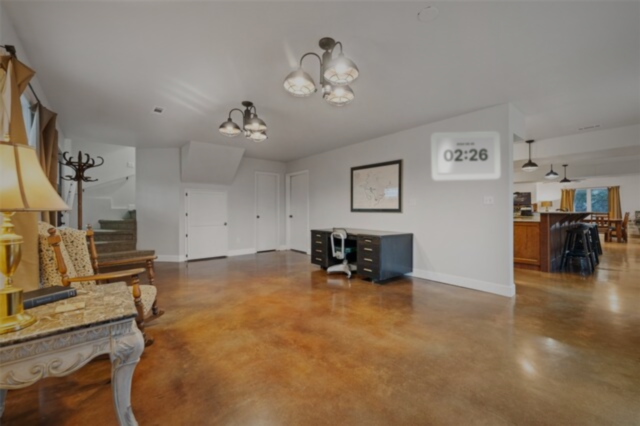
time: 2:26
